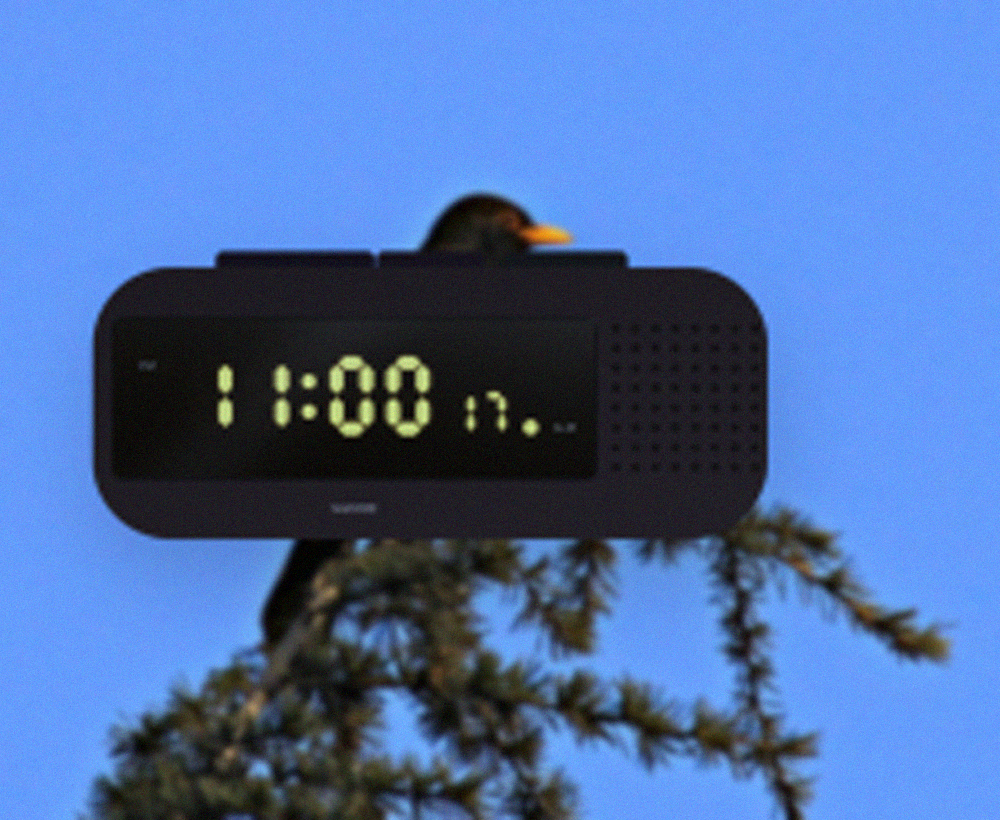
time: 11:00:17
